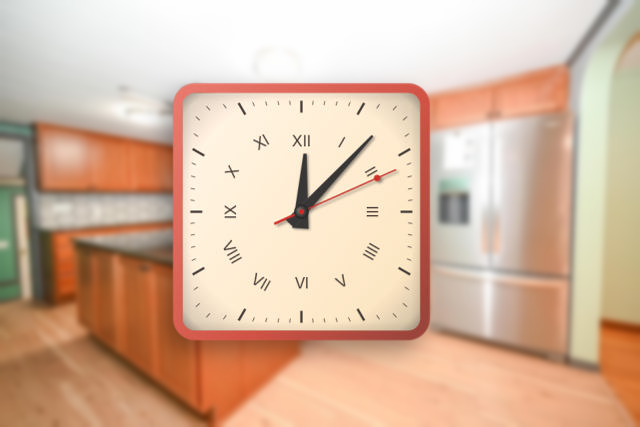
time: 12:07:11
